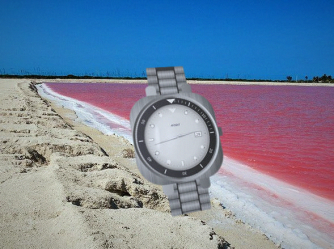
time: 2:43
